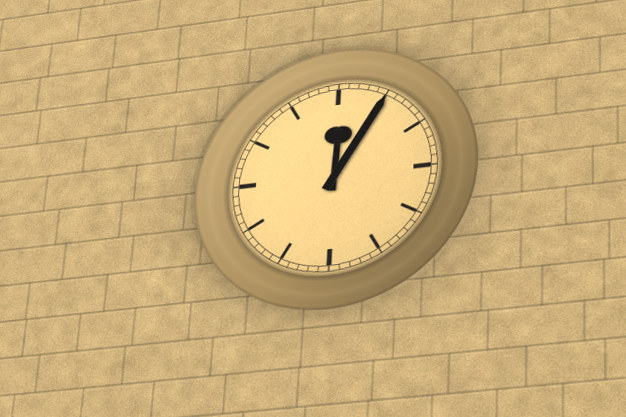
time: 12:05
